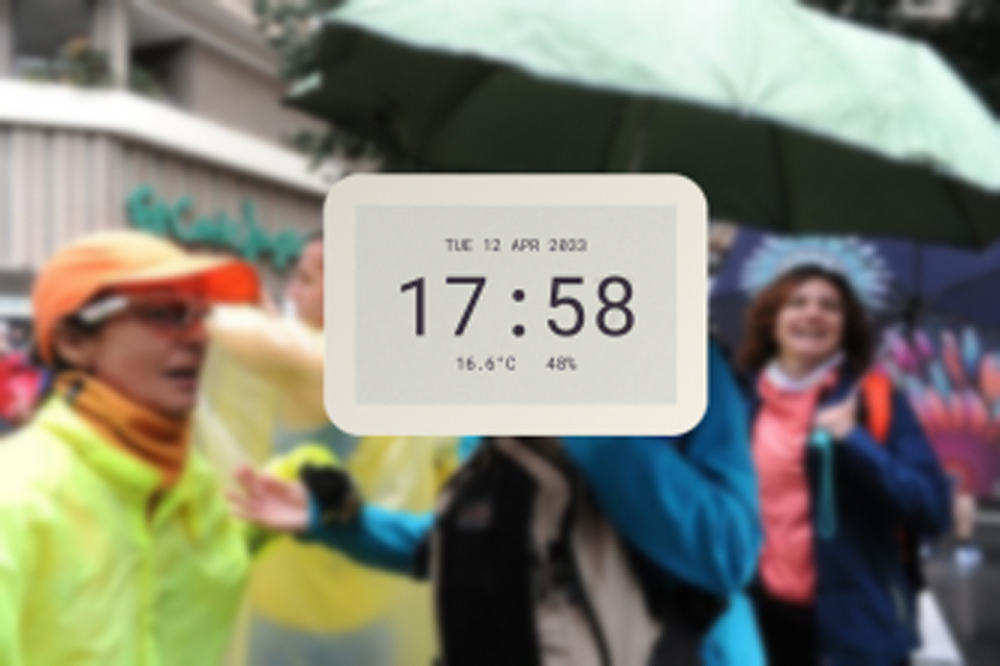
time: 17:58
